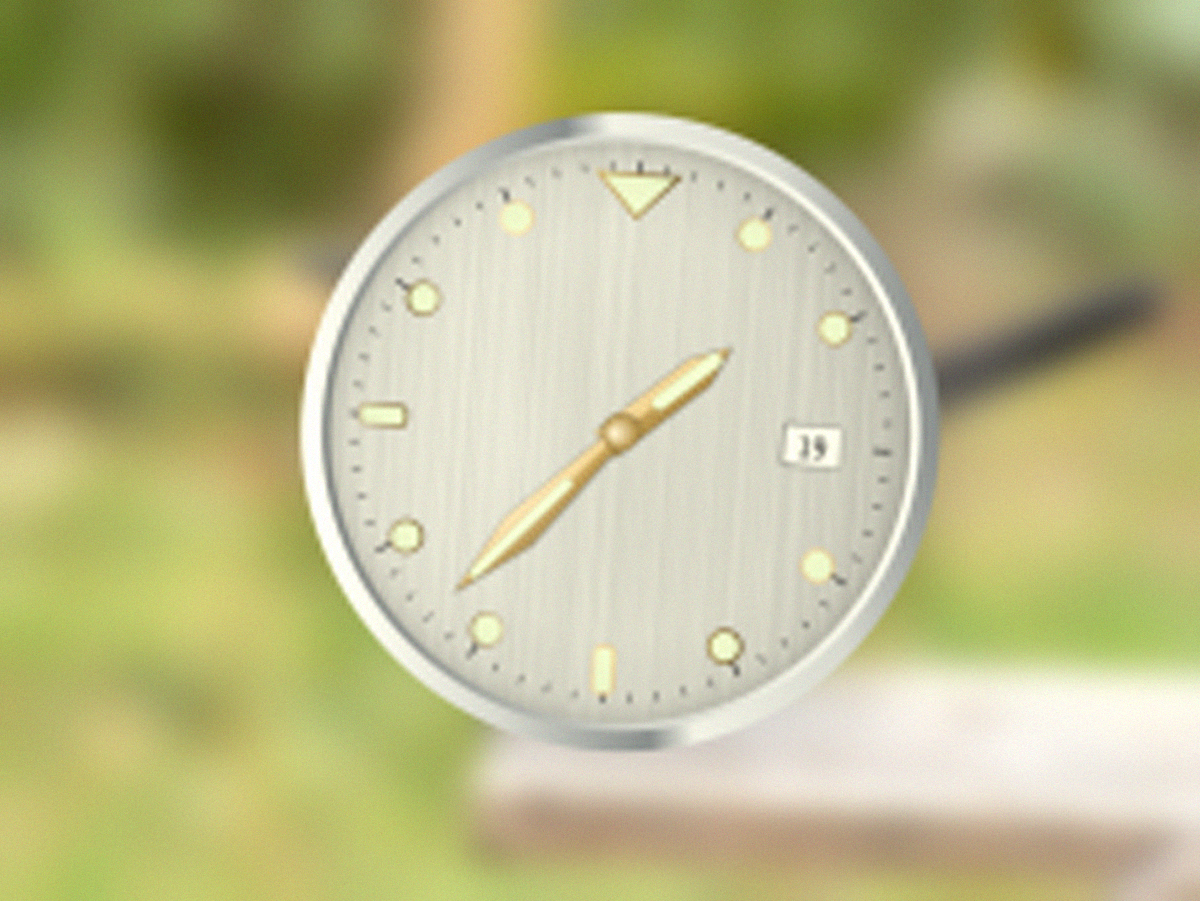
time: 1:37
